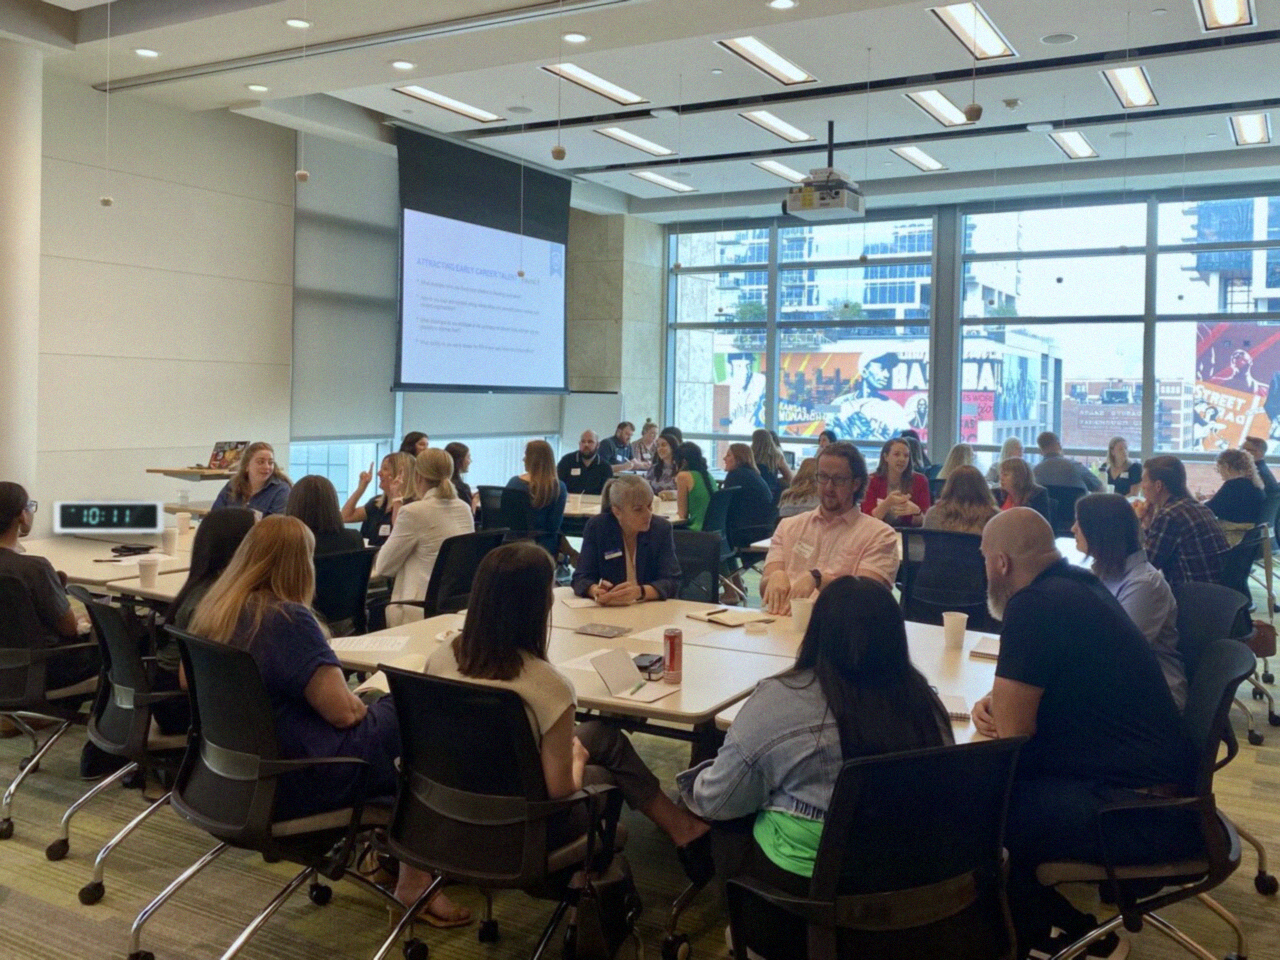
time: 10:11
